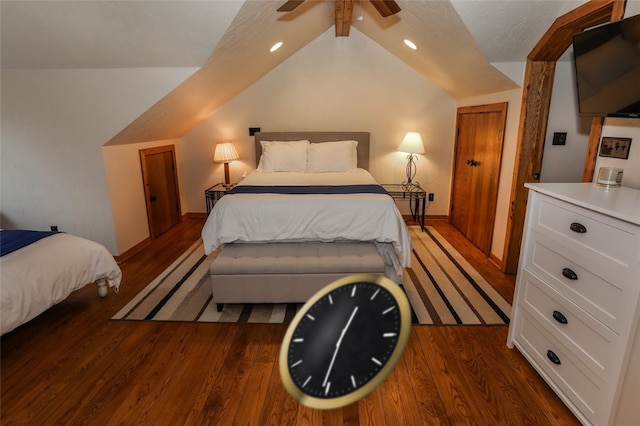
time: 12:31
